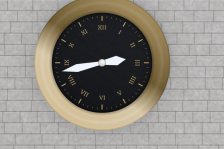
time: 2:43
